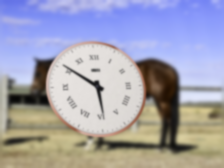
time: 5:51
